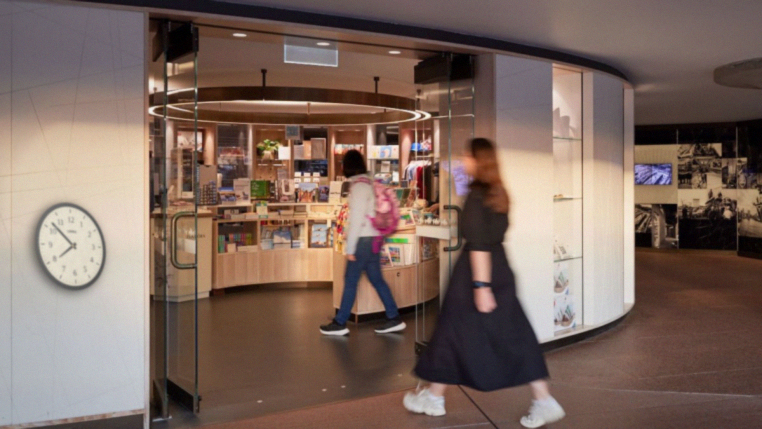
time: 7:52
